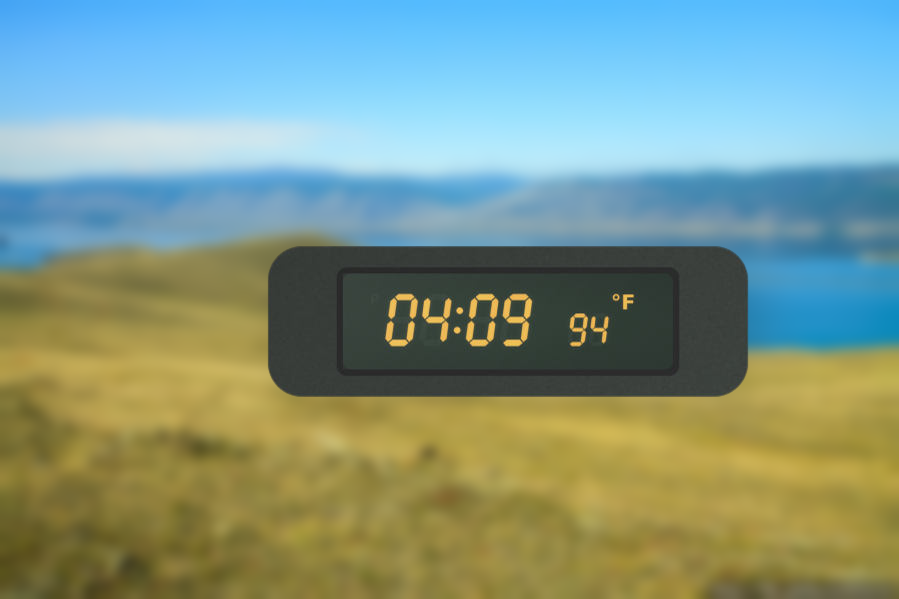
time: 4:09
